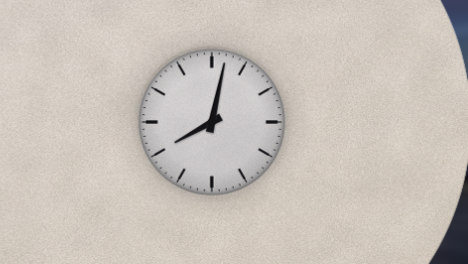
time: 8:02
